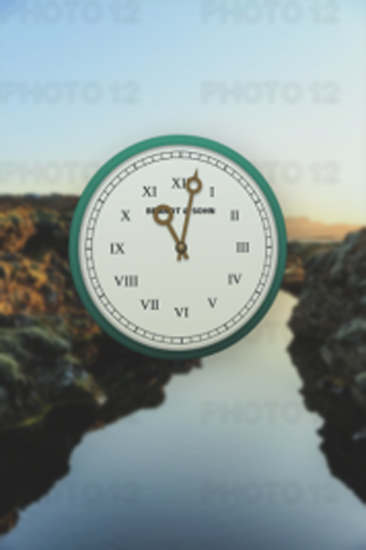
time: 11:02
